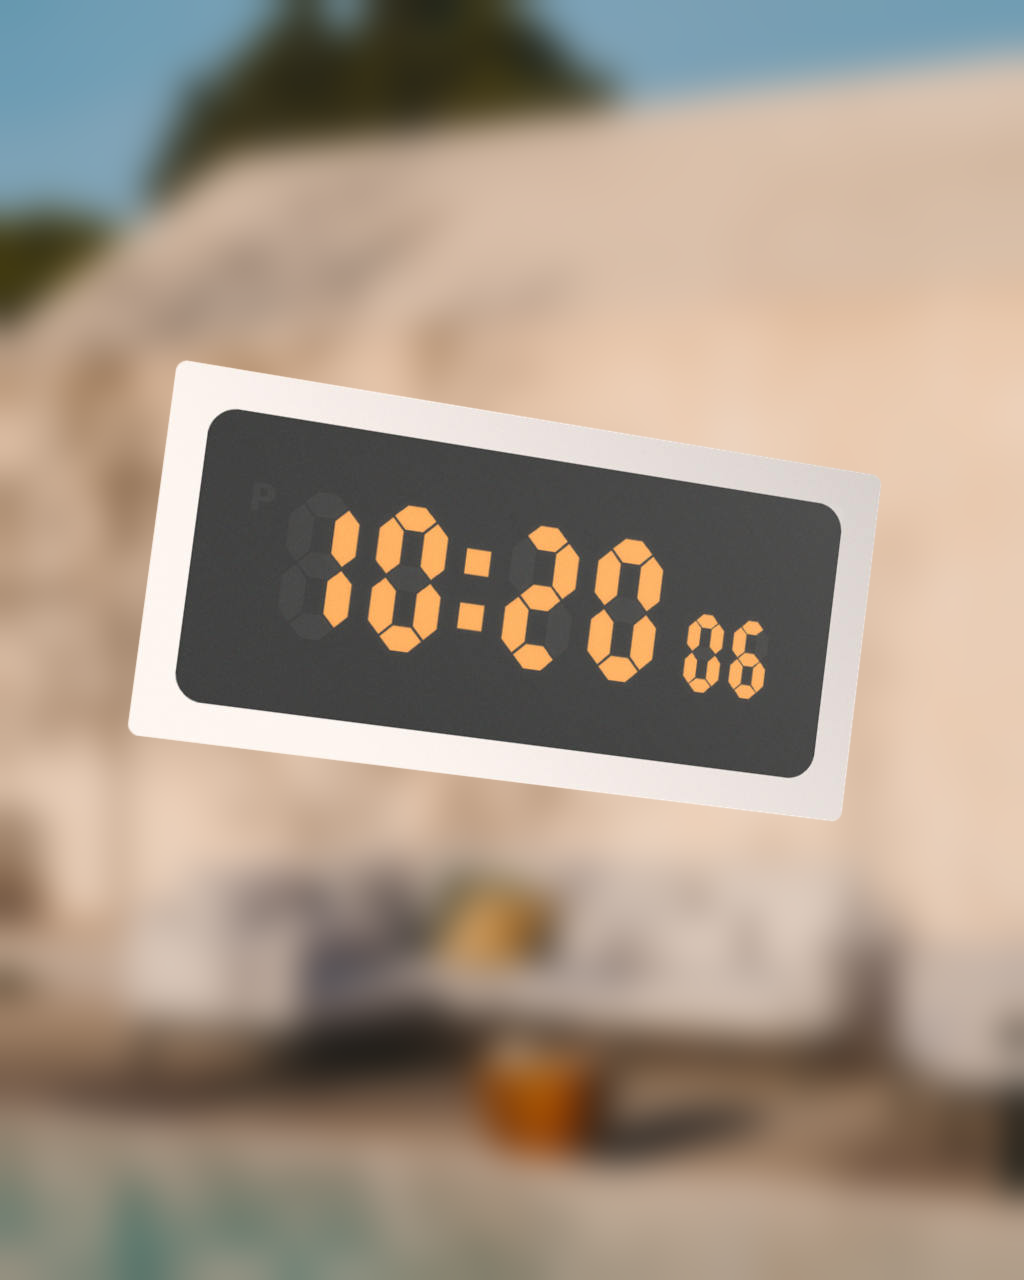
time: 10:20:06
